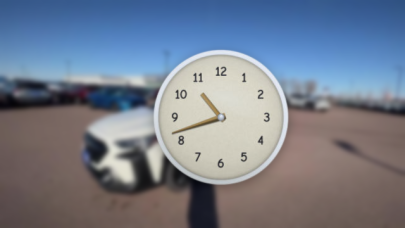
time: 10:42
